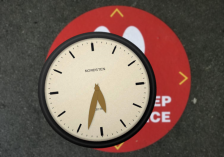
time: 5:33
